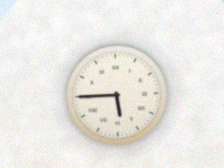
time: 5:45
